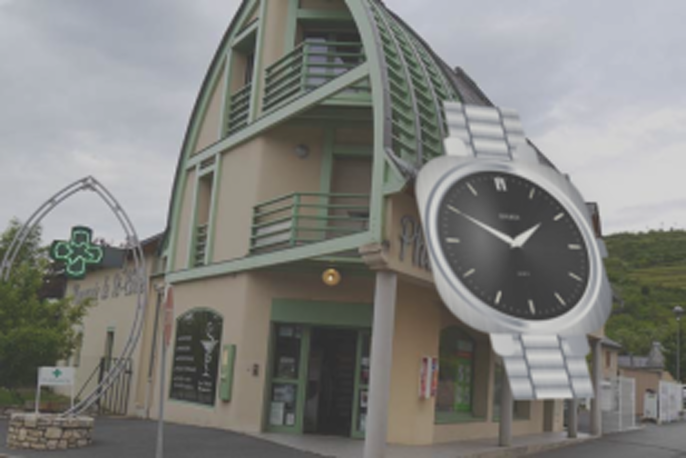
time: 1:50
